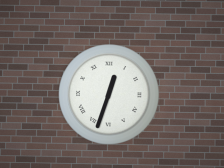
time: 12:33
